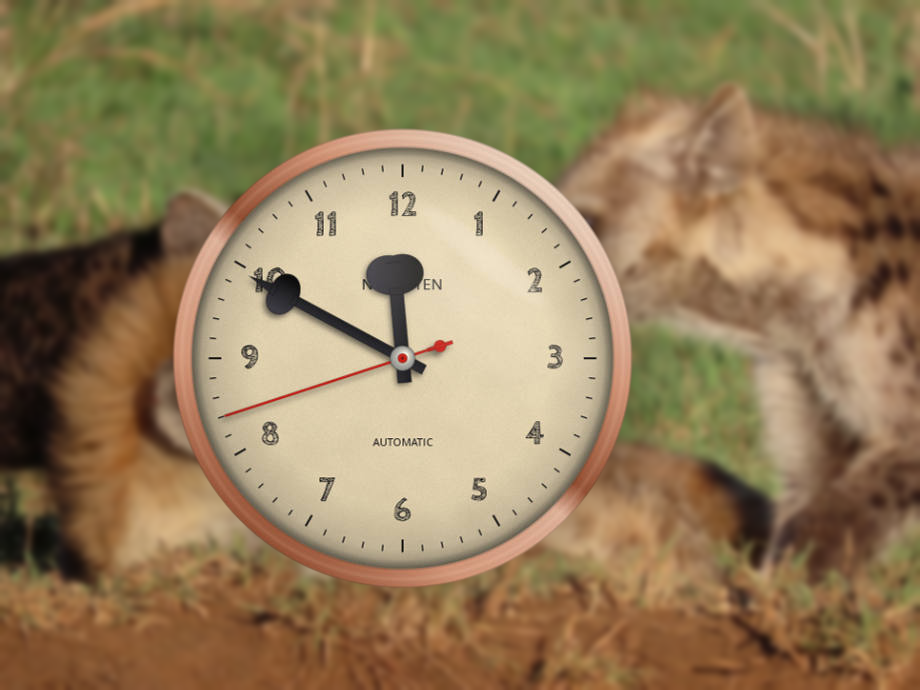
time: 11:49:42
